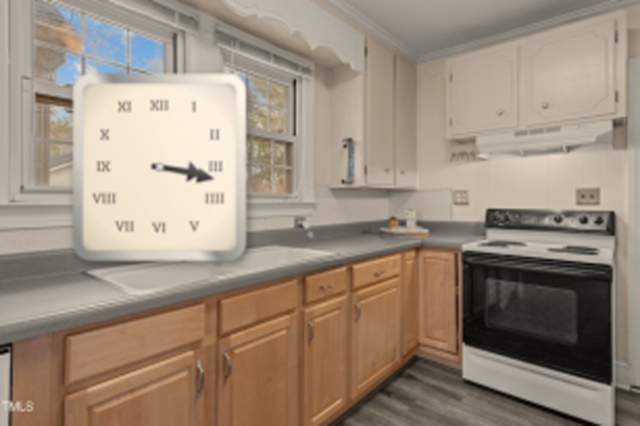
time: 3:17
